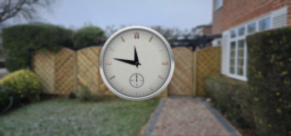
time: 11:47
